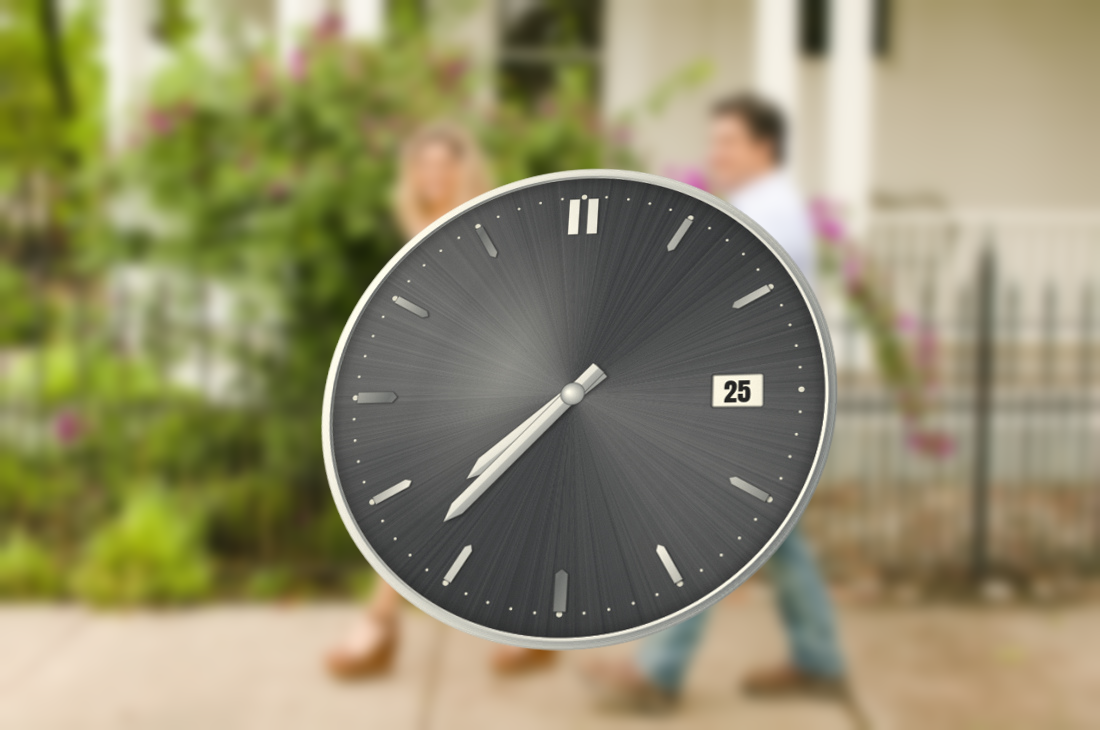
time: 7:37
